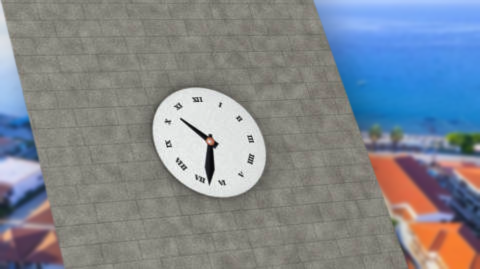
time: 10:33
